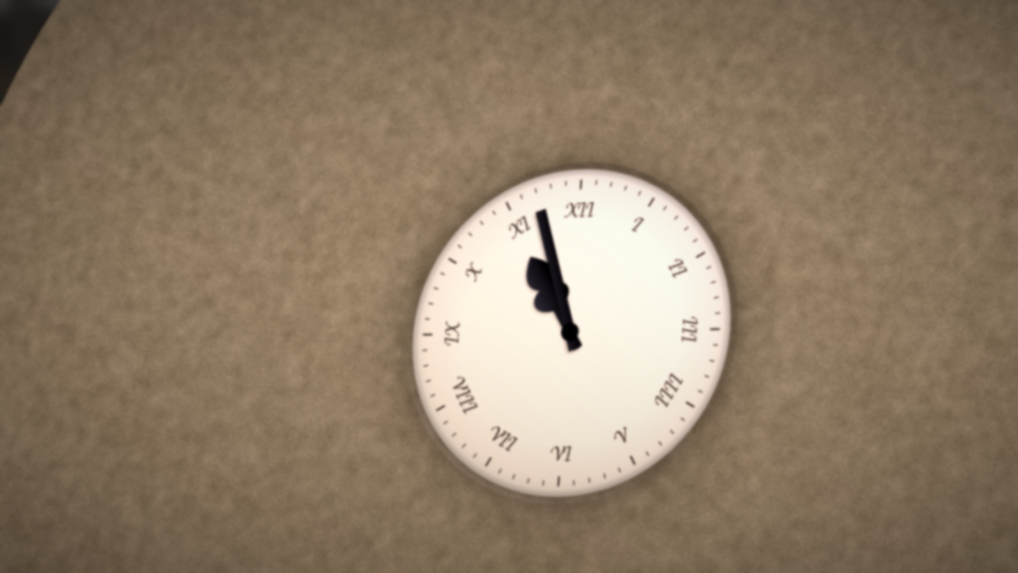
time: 10:57
